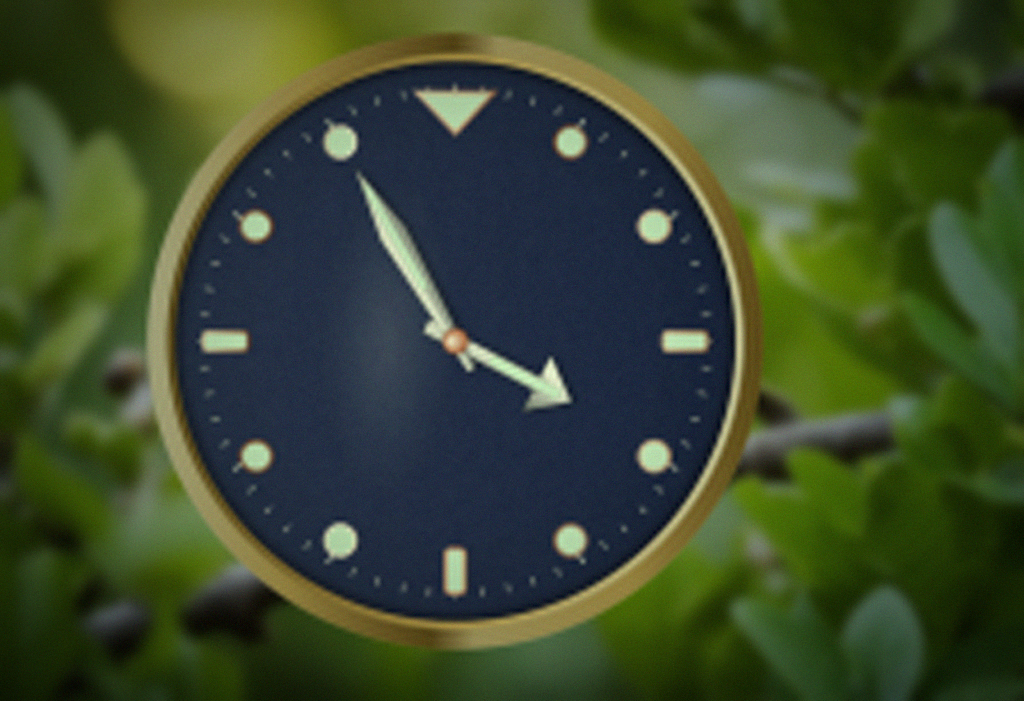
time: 3:55
